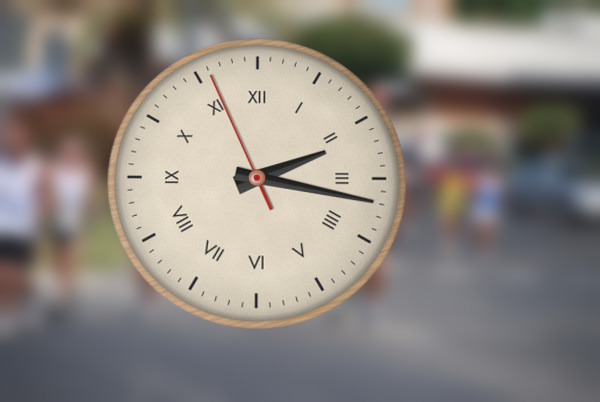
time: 2:16:56
